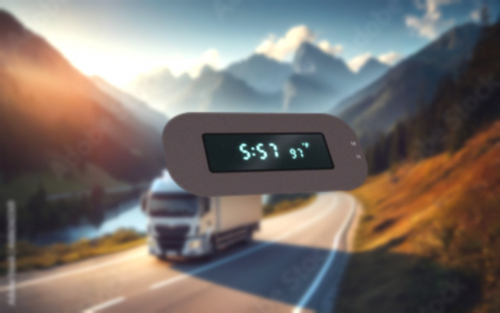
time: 5:57
